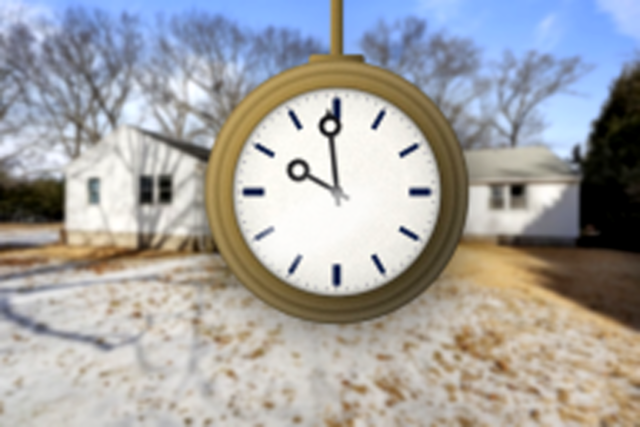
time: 9:59
